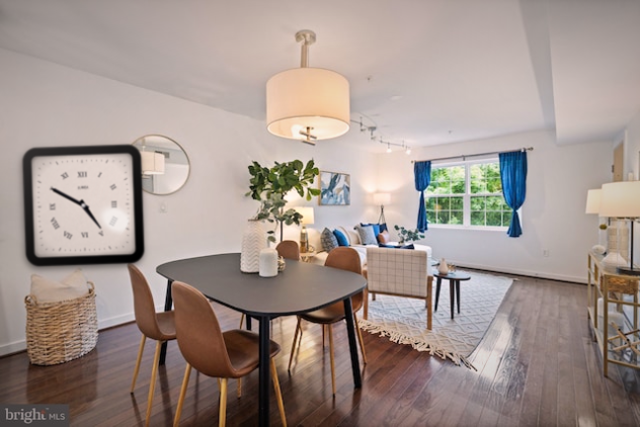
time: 4:50
